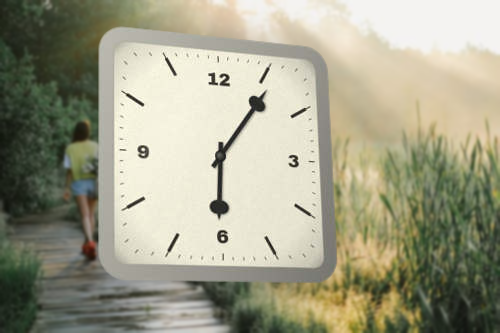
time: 6:06
